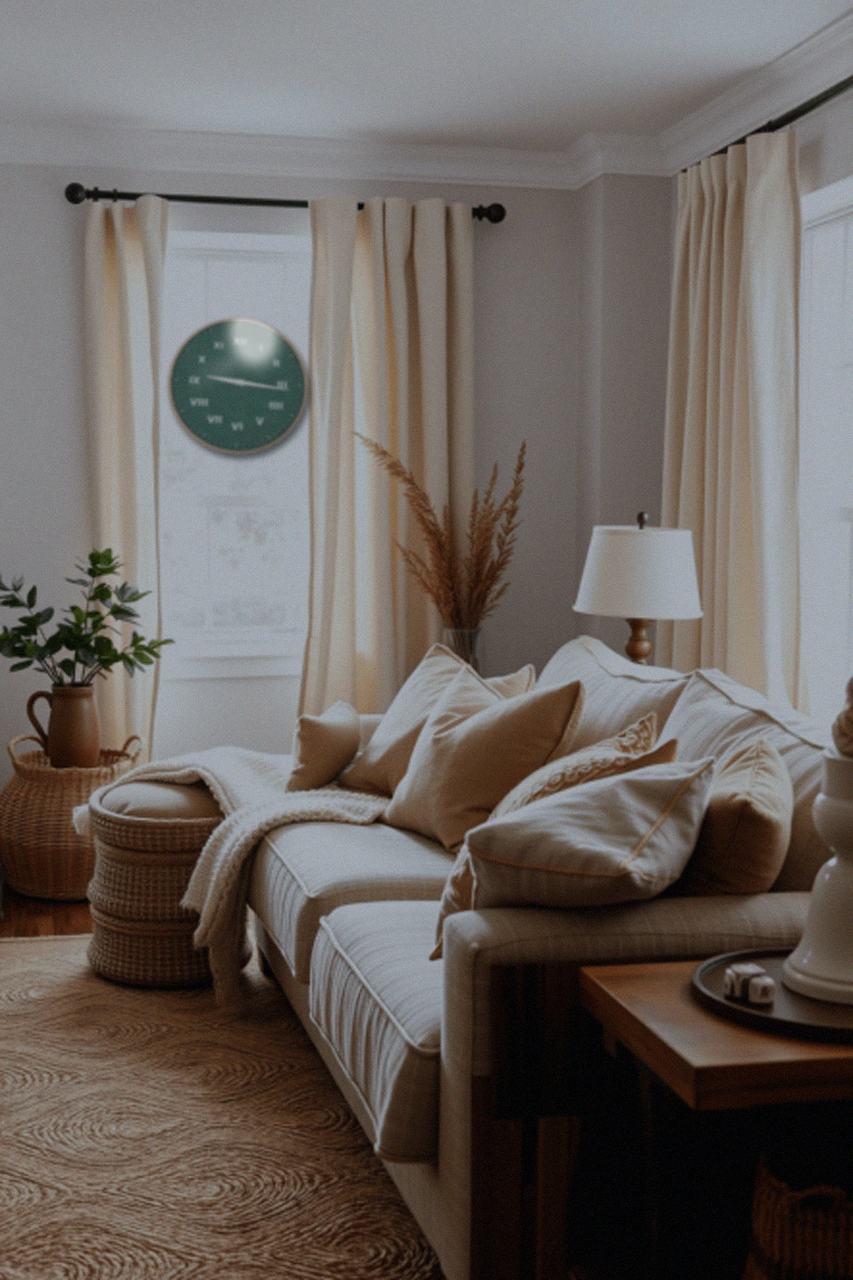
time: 9:16
